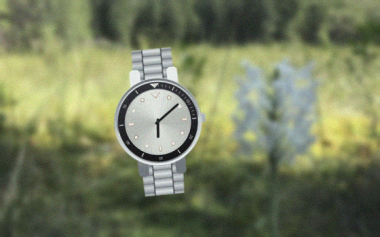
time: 6:09
